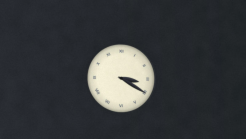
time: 3:20
